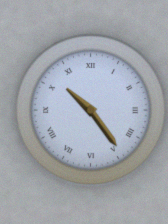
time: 10:24
